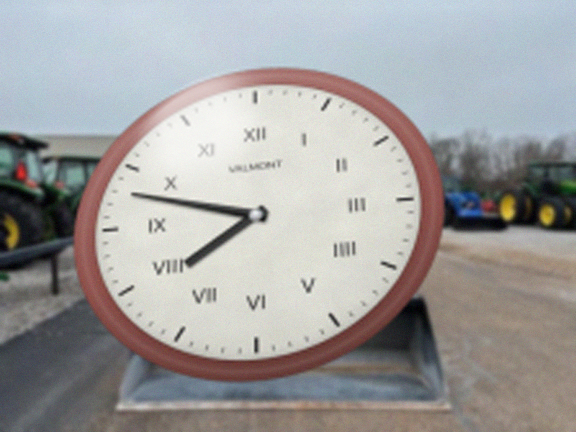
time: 7:48
